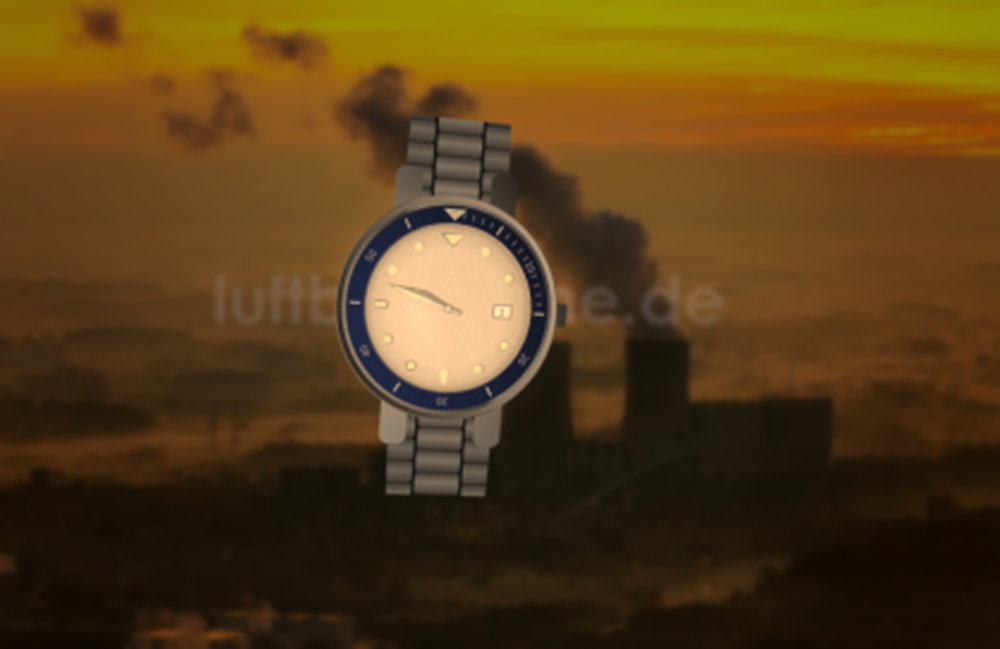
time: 9:48
